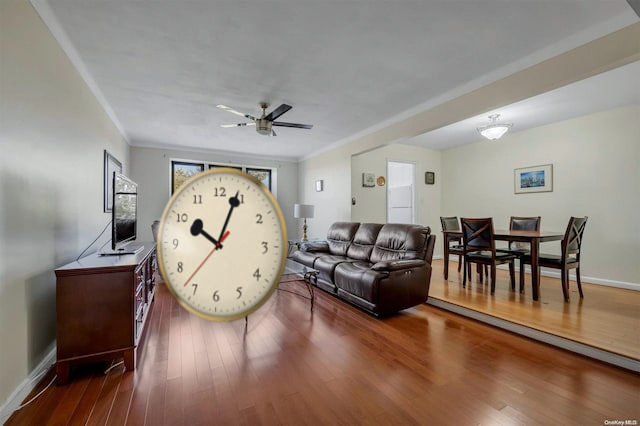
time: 10:03:37
